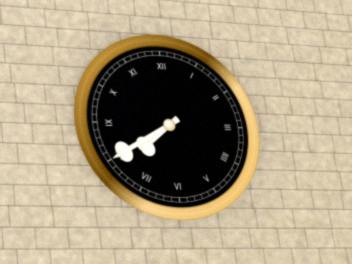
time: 7:40
